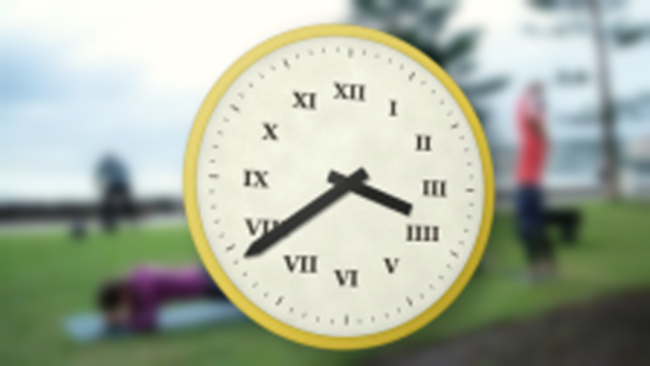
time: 3:39
